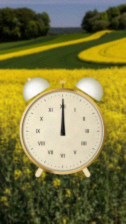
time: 12:00
